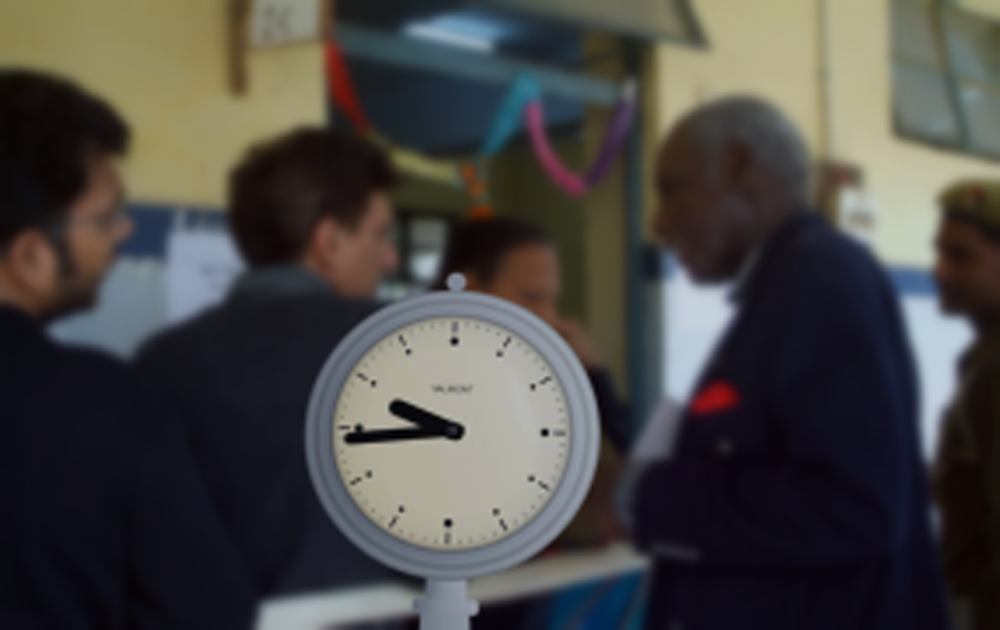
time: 9:44
